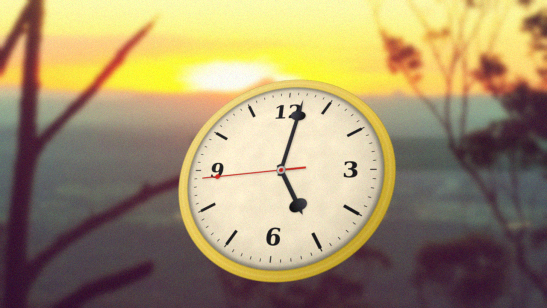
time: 5:01:44
